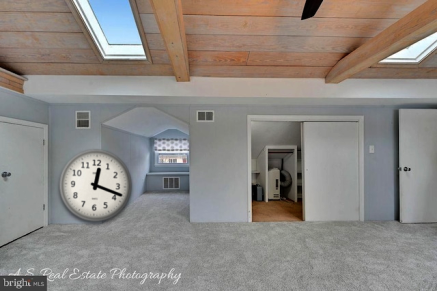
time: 12:18
